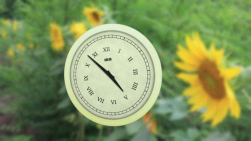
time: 4:53
